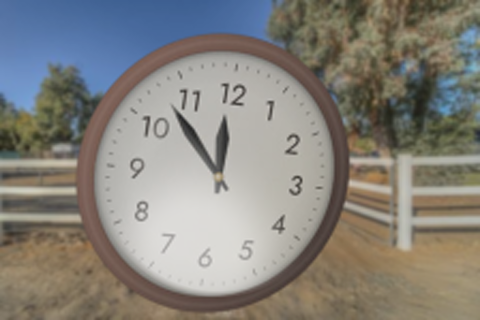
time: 11:53
